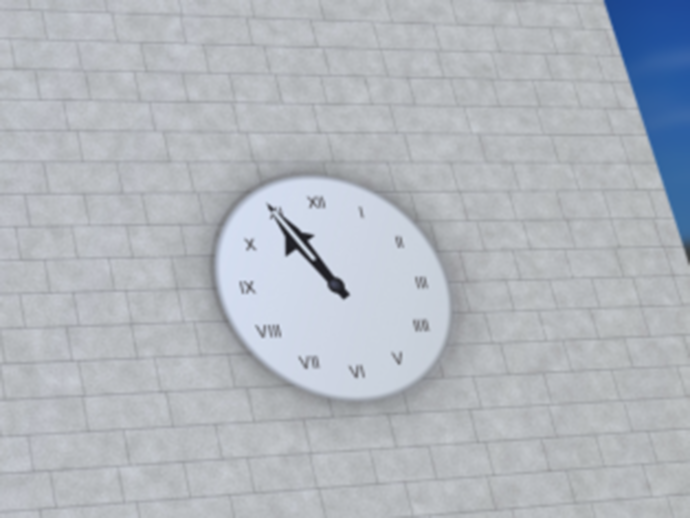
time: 10:55
